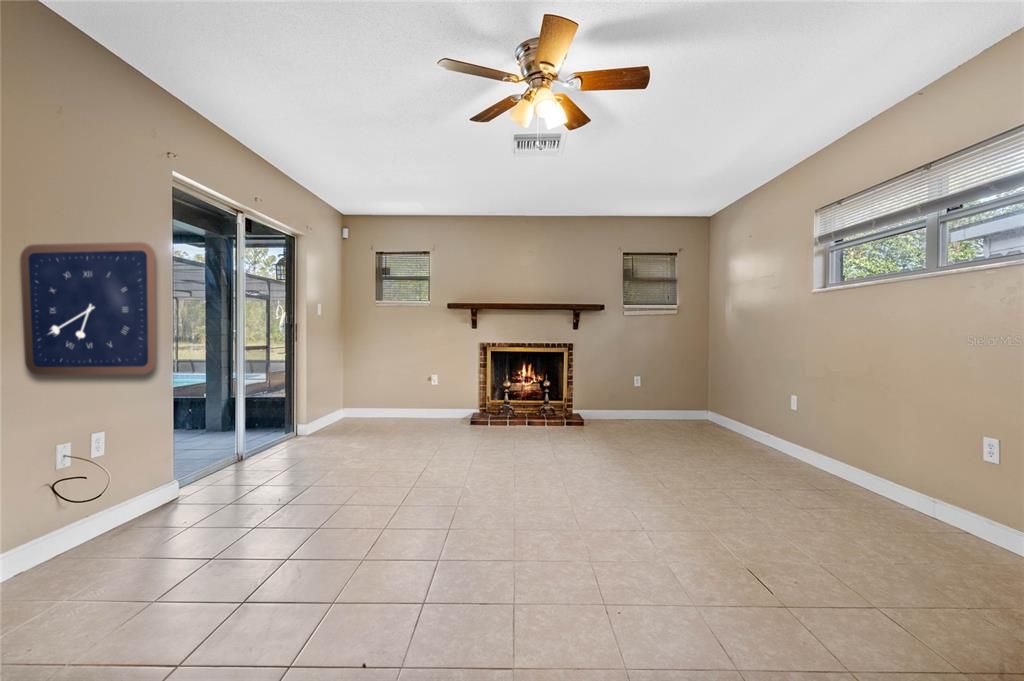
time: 6:40
